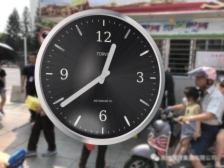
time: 12:39
